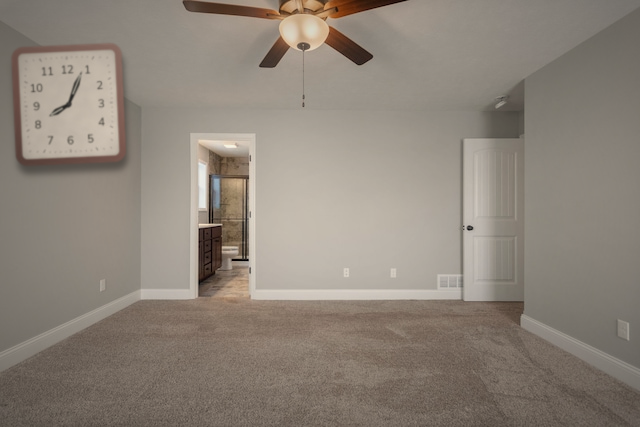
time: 8:04
